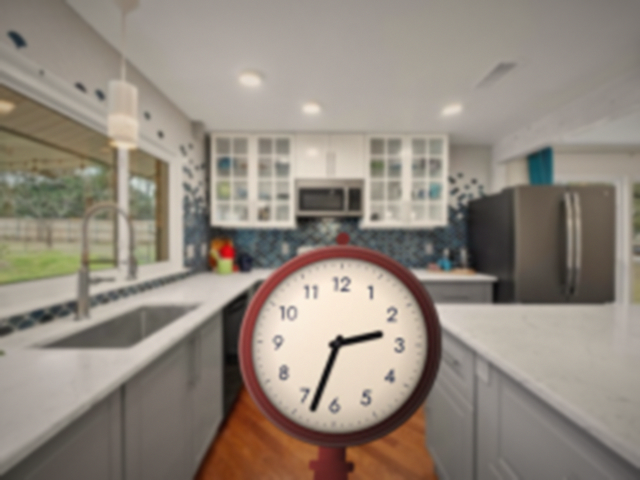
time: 2:33
